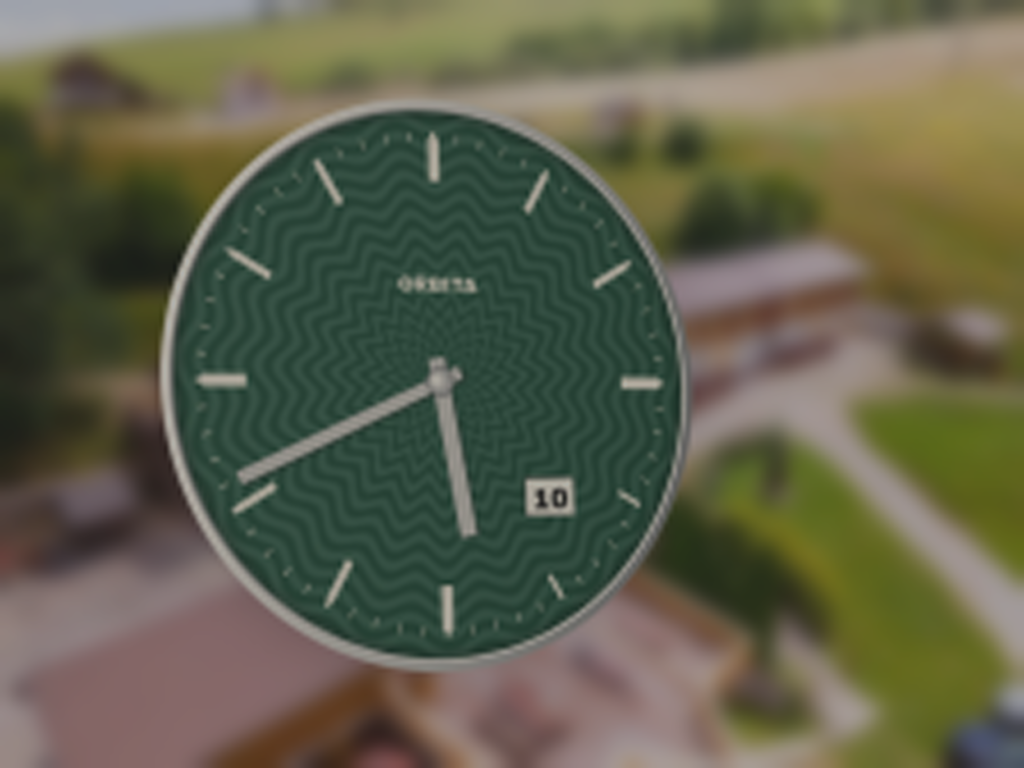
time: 5:41
